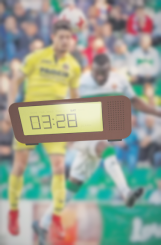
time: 3:28
